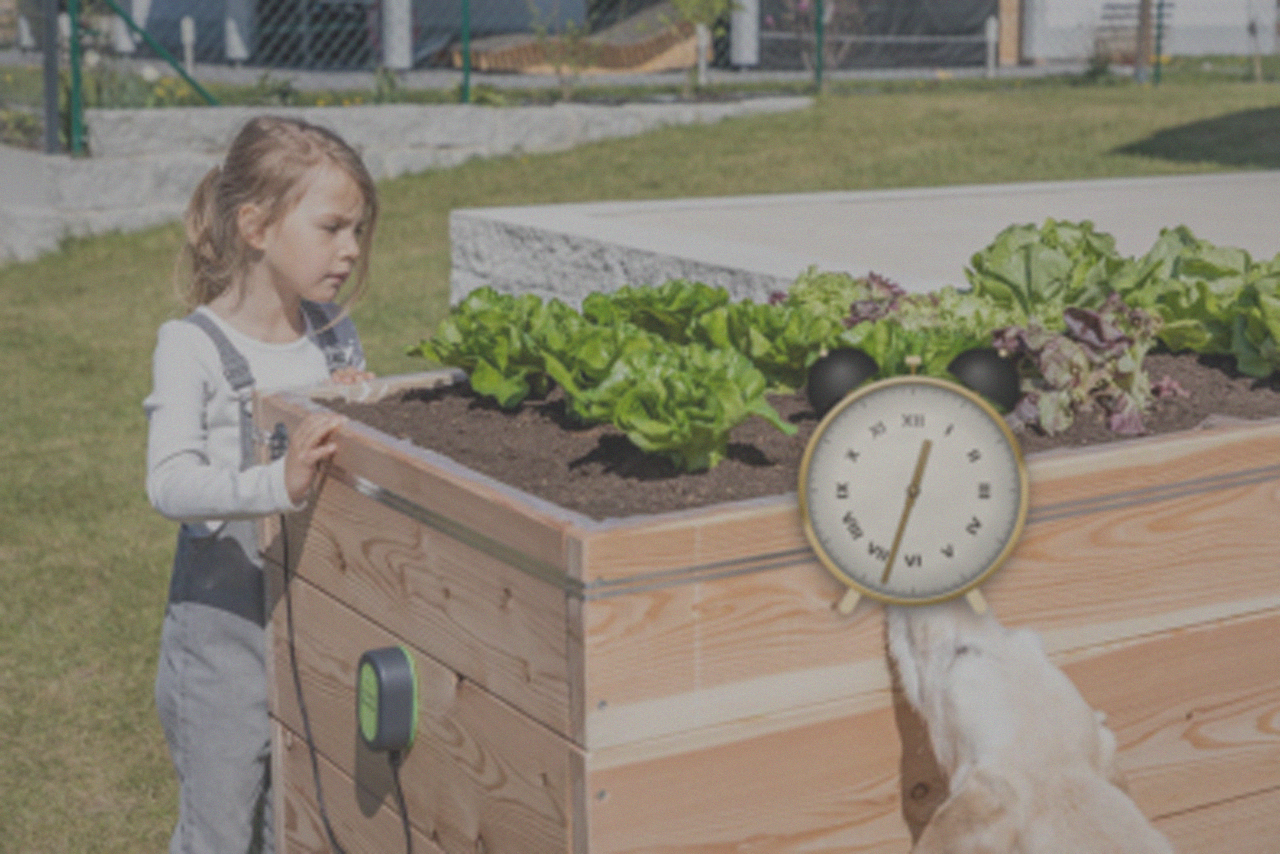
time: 12:33
